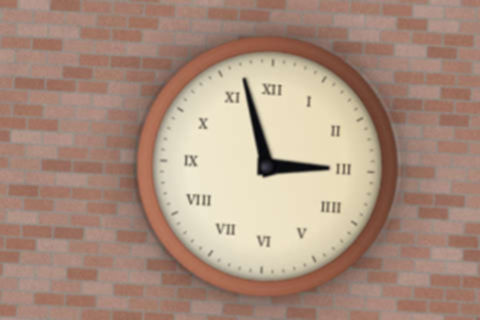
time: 2:57
